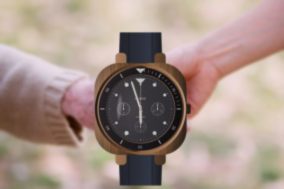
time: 5:57
